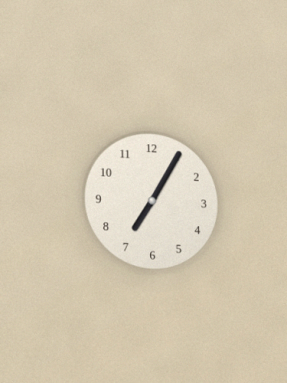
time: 7:05
